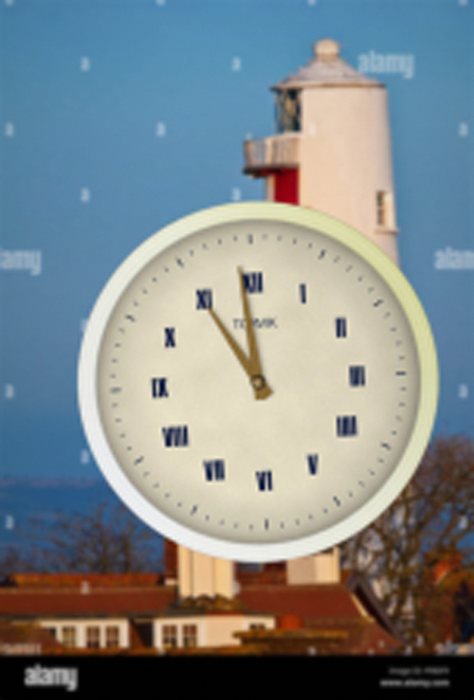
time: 10:59
